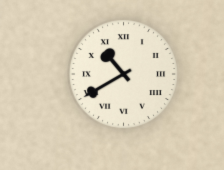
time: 10:40
